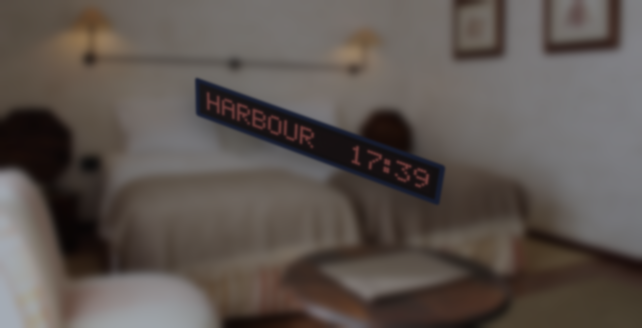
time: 17:39
